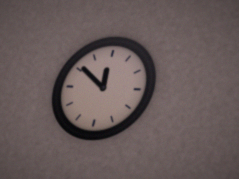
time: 11:51
